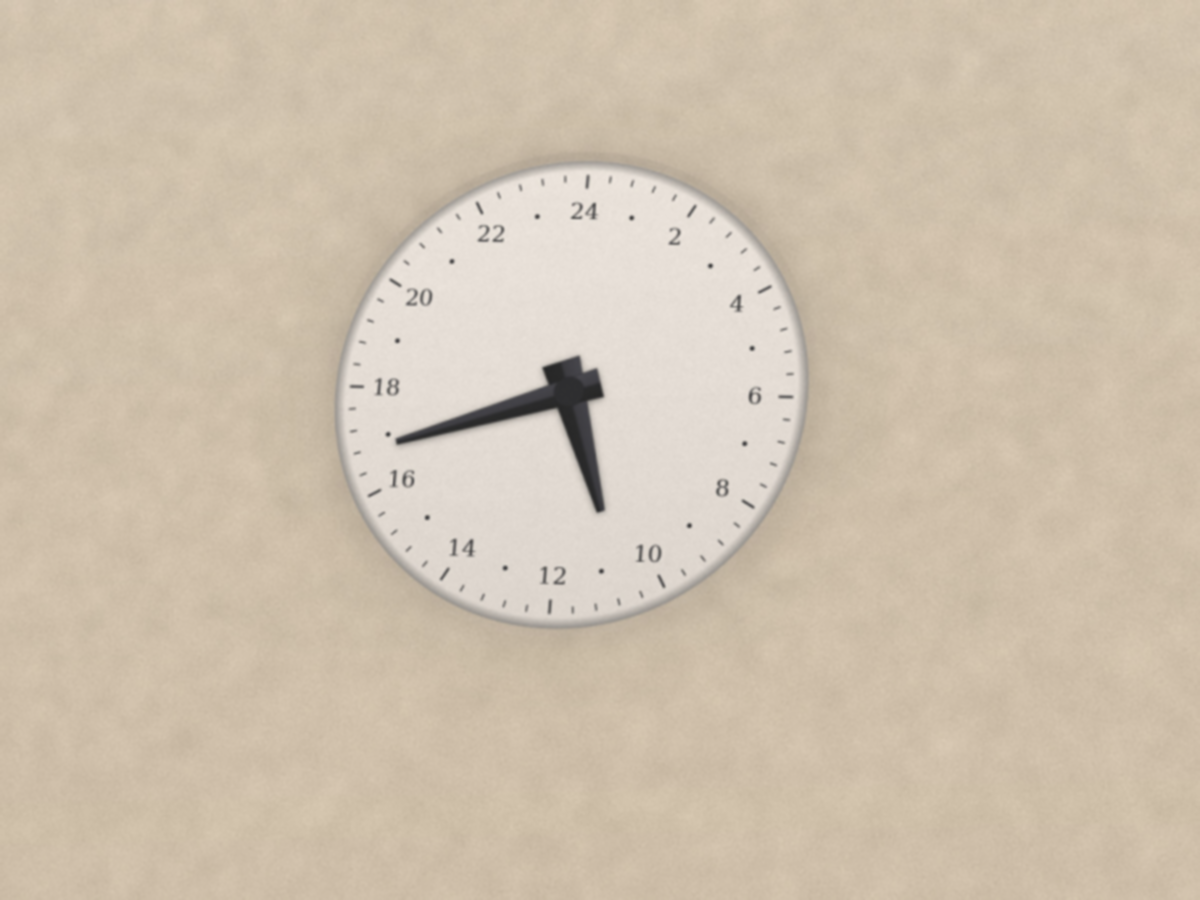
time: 10:42
